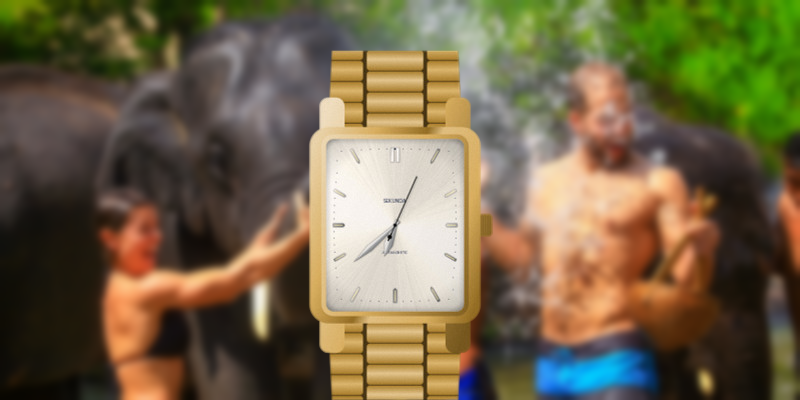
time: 6:38:04
